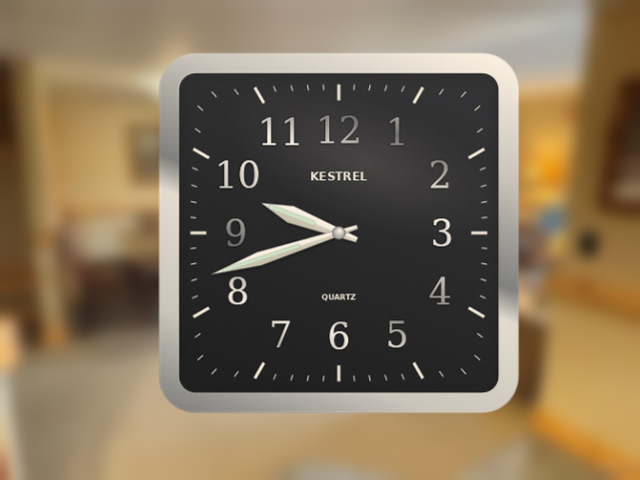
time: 9:42
